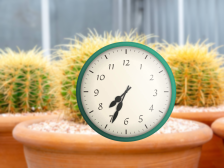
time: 7:34
